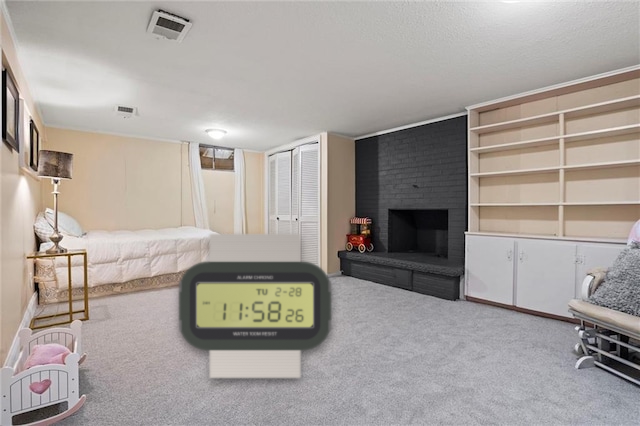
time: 11:58:26
